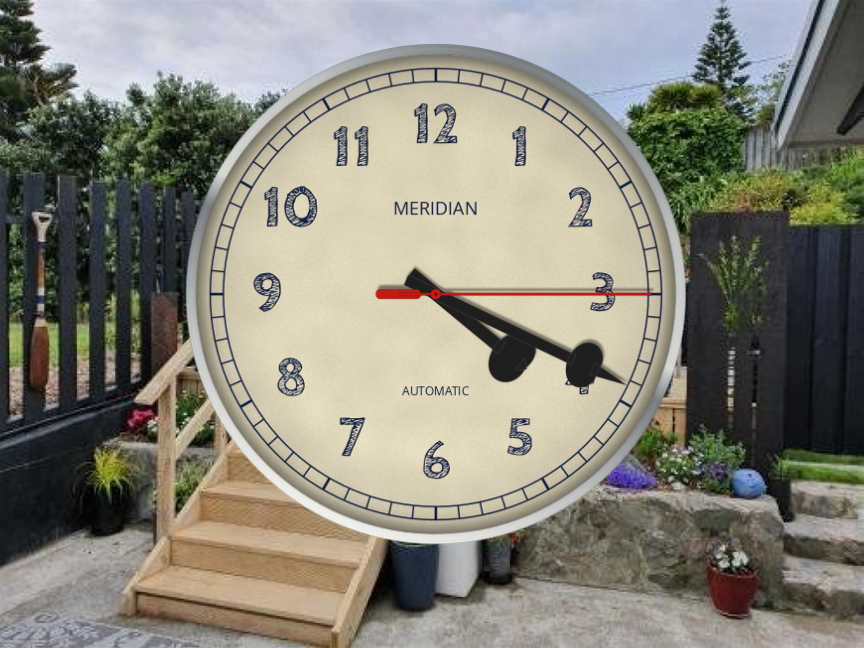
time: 4:19:15
